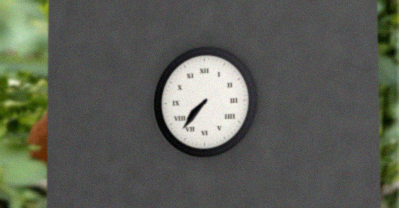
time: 7:37
